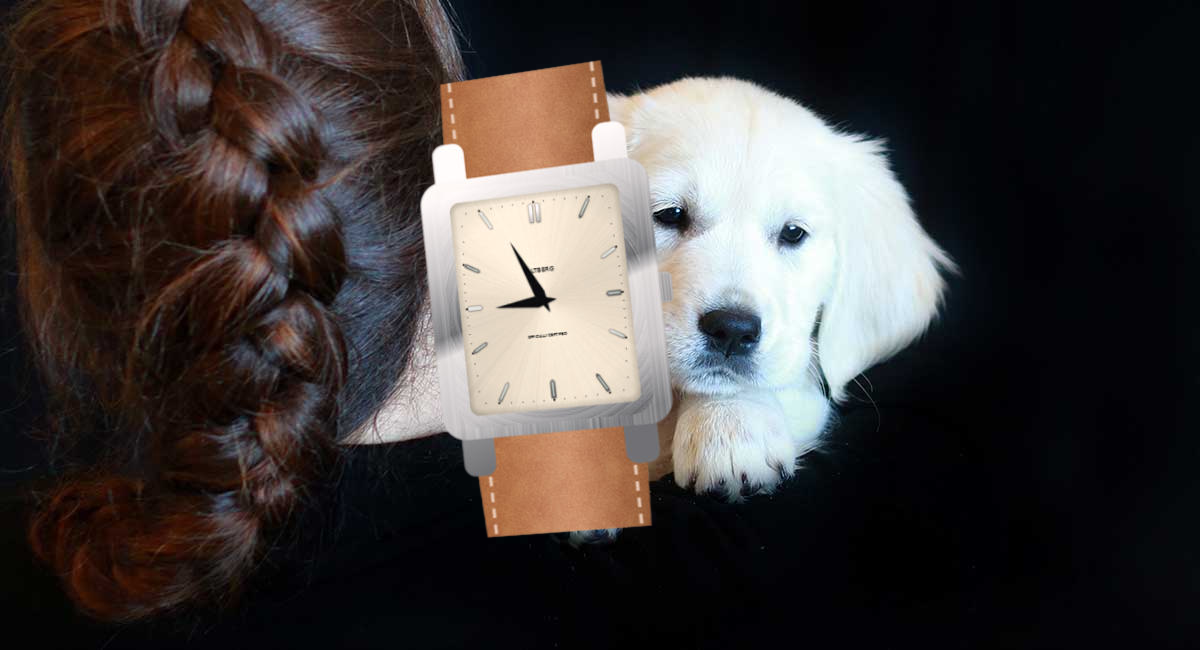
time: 8:56
